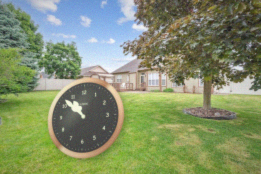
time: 10:52
